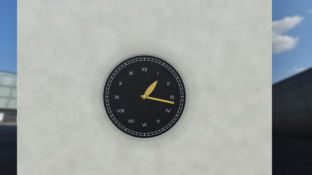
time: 1:17
